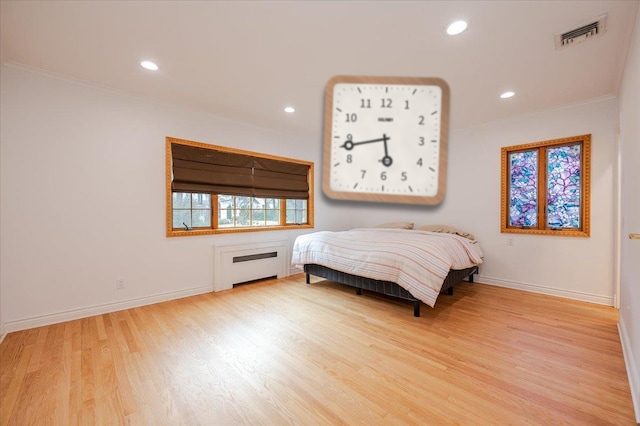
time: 5:43
